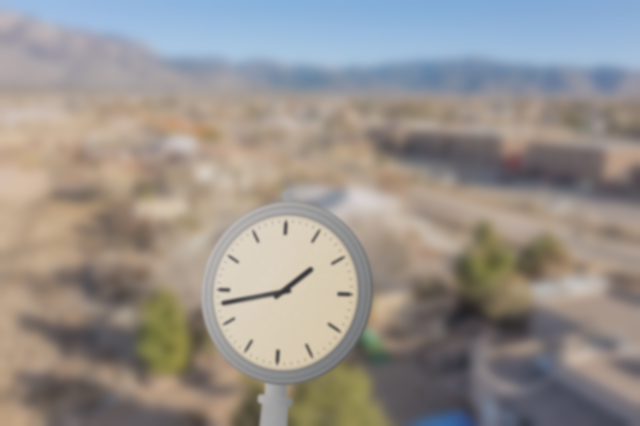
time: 1:43
